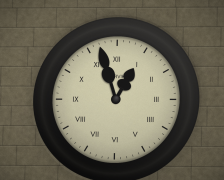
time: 12:57
